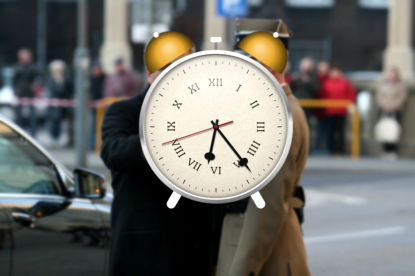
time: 6:23:42
